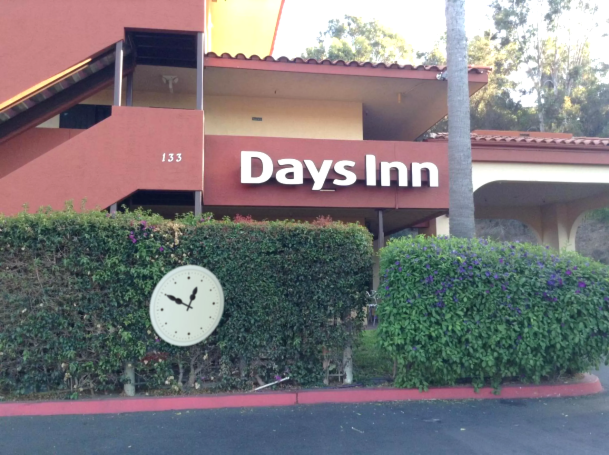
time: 12:50
